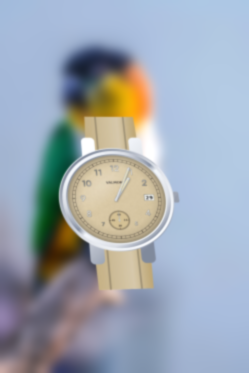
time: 1:04
